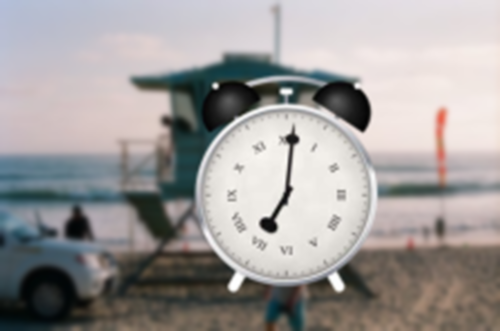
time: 7:01
